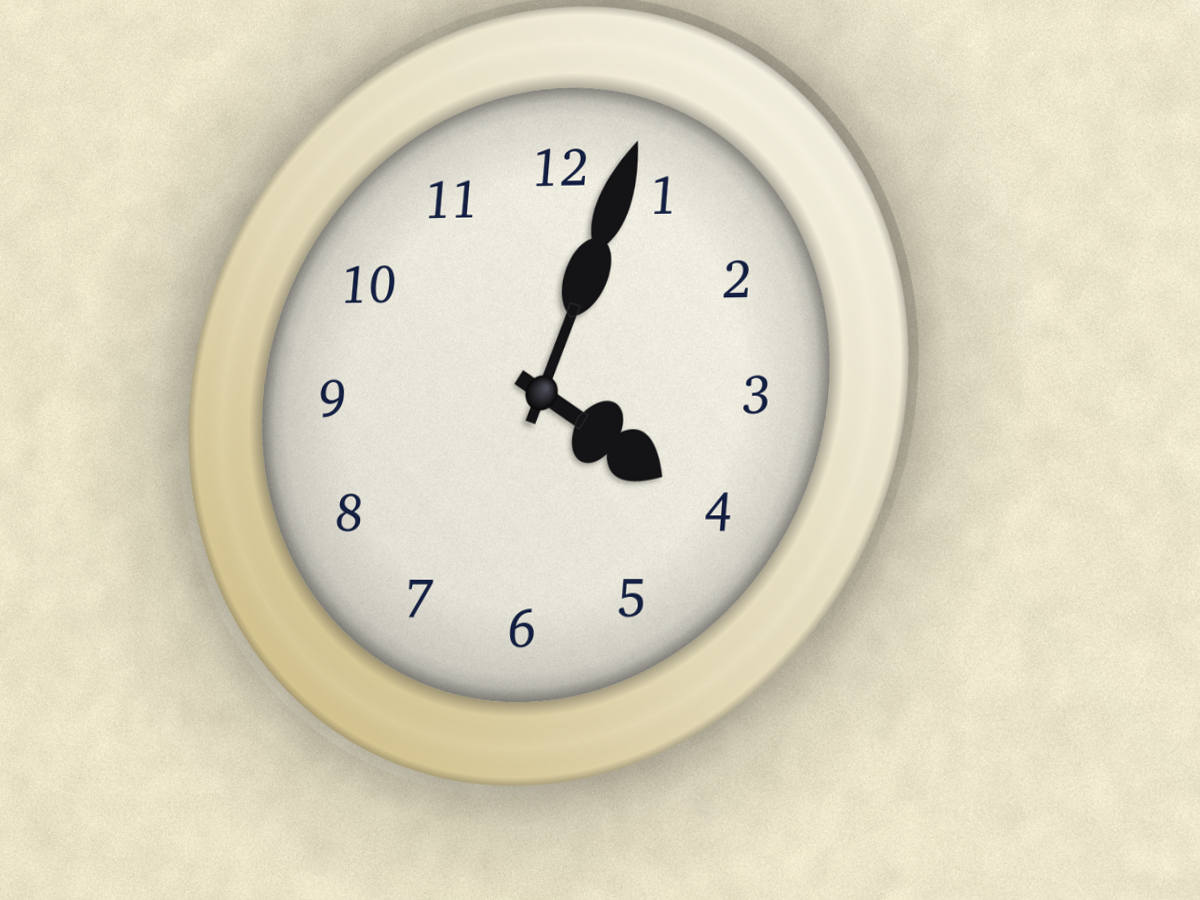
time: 4:03
